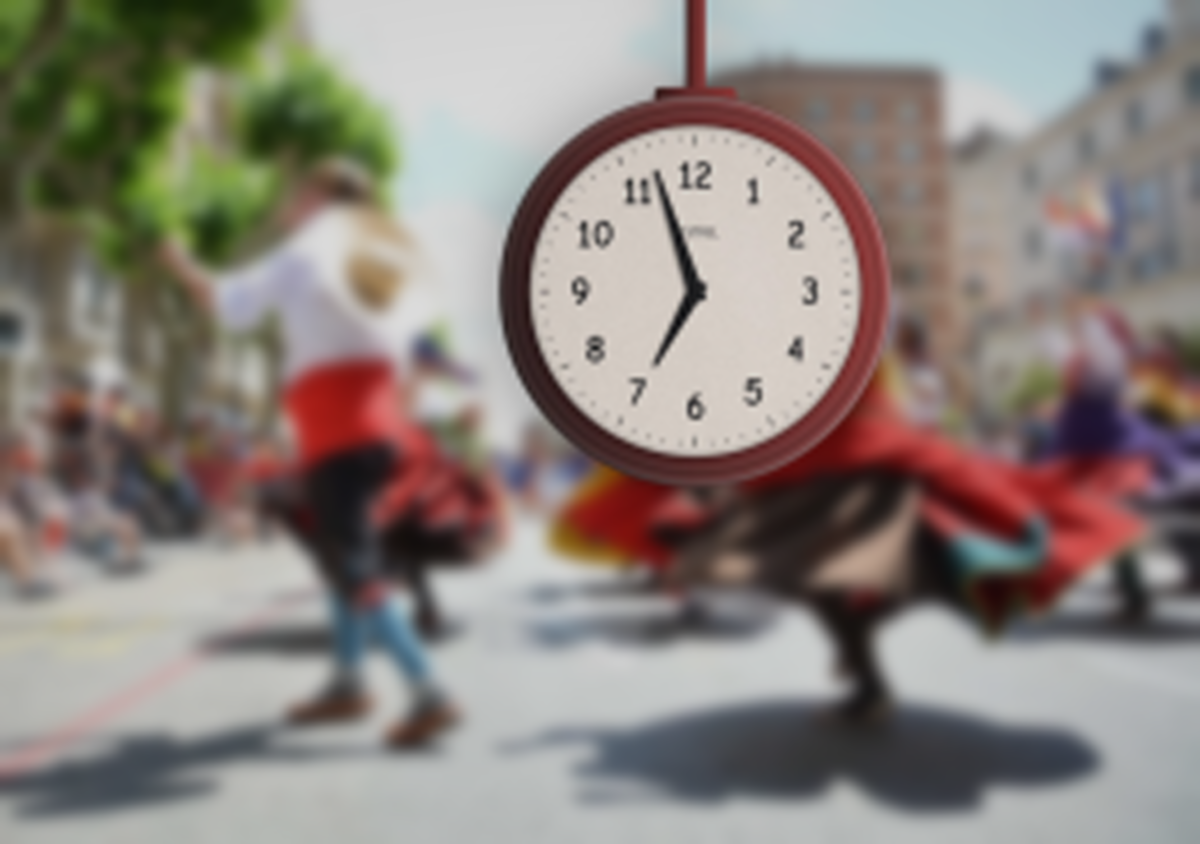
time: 6:57
